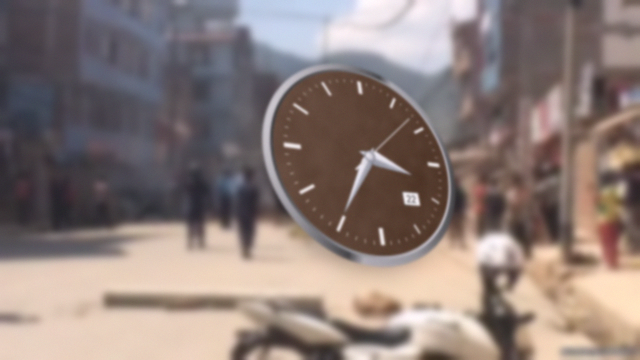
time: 3:35:08
